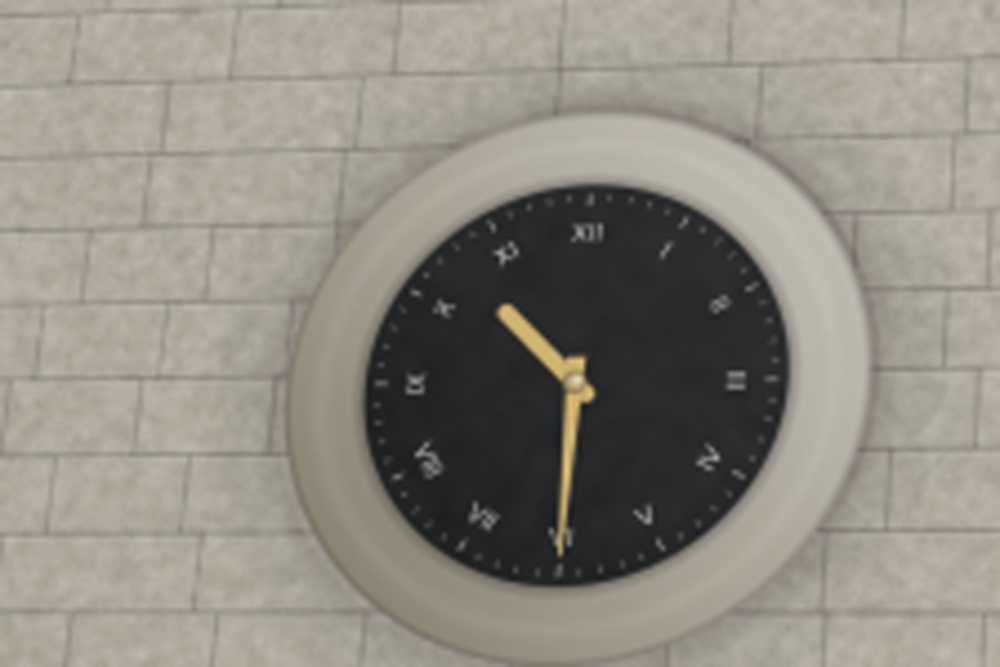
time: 10:30
